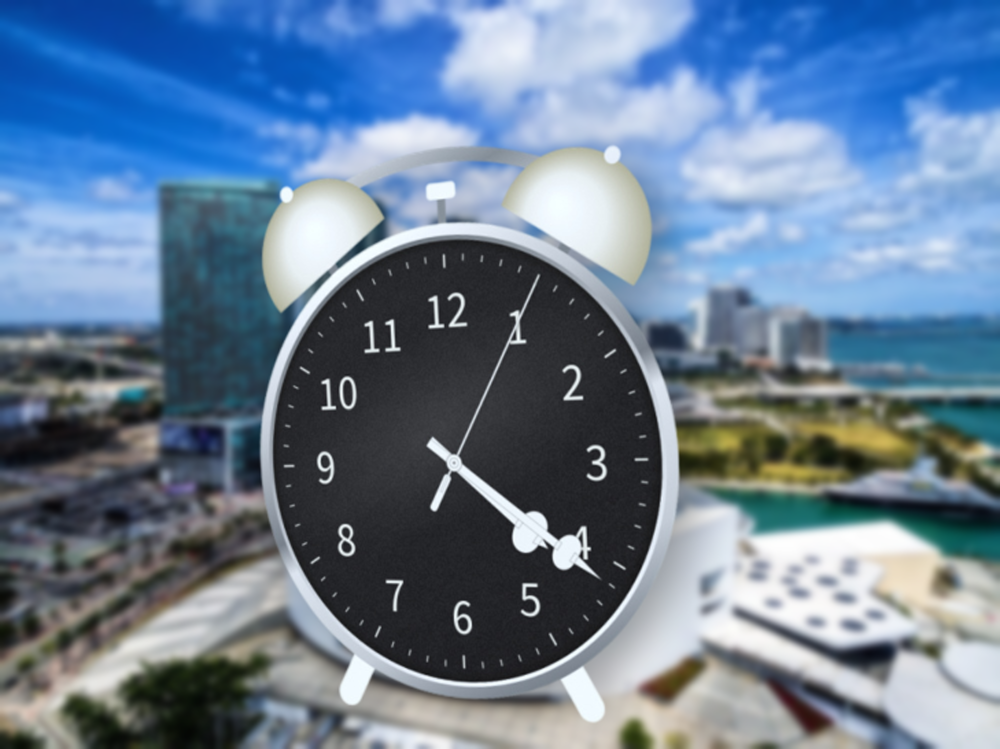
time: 4:21:05
